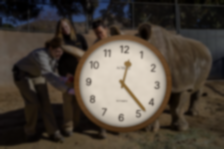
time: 12:23
